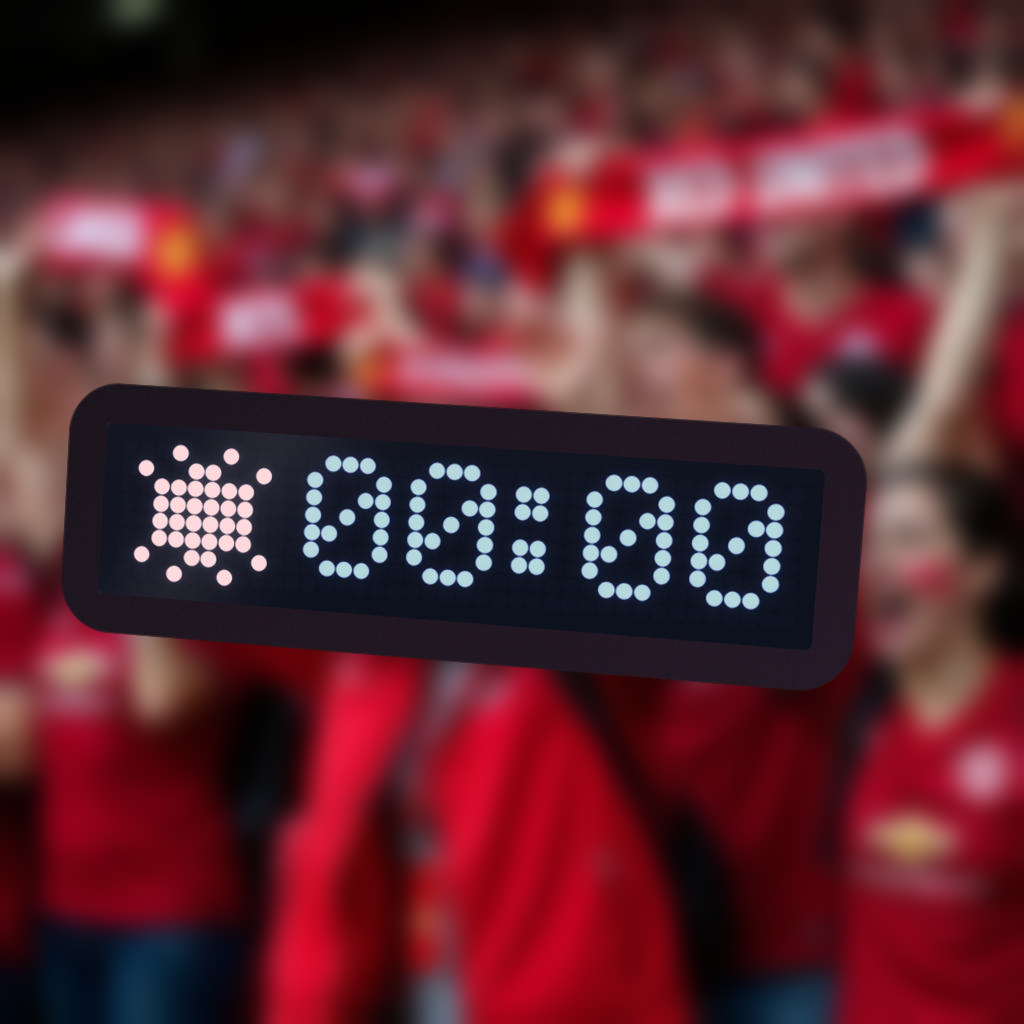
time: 0:00
